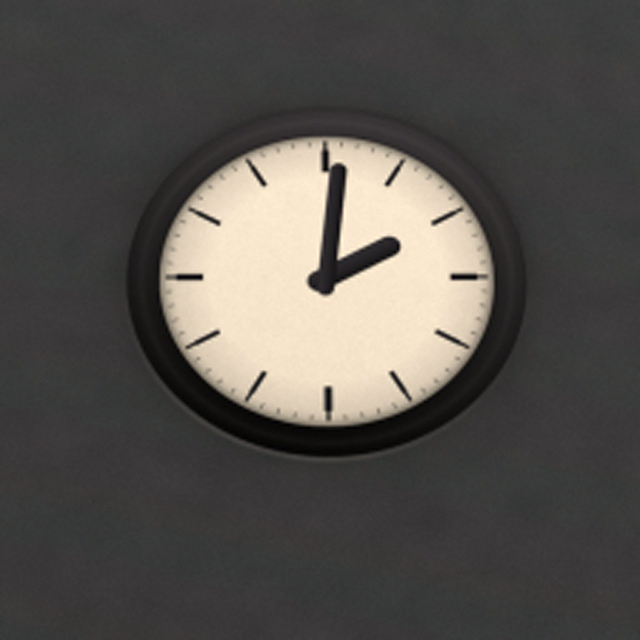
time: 2:01
